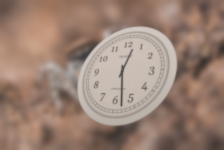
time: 12:28
